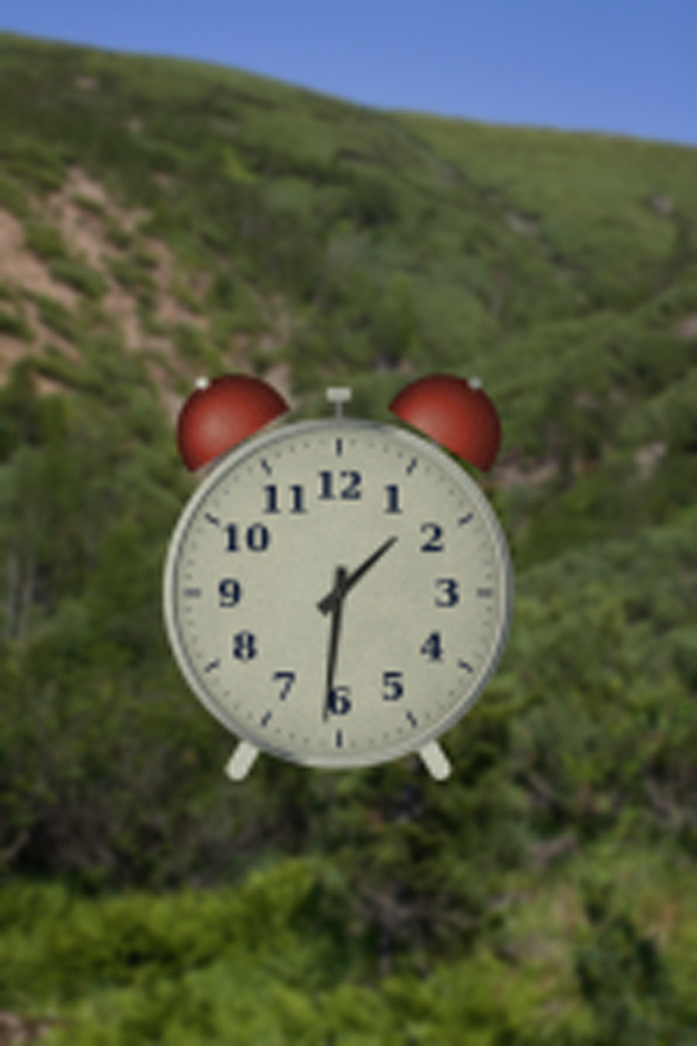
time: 1:31
